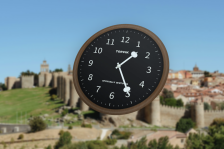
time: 1:25
